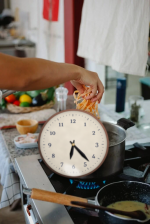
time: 6:23
